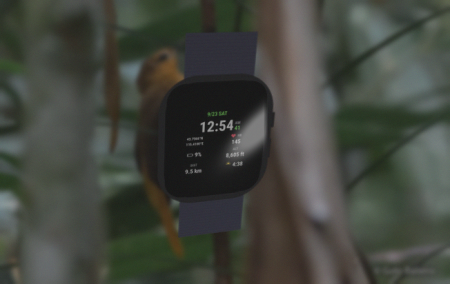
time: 12:54
